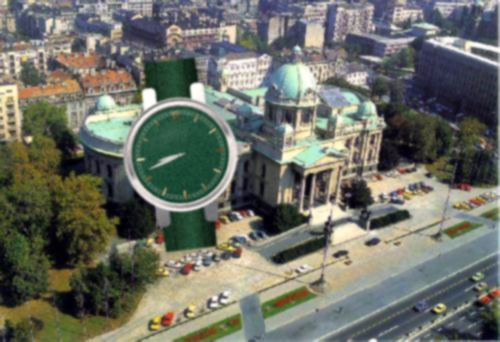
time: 8:42
